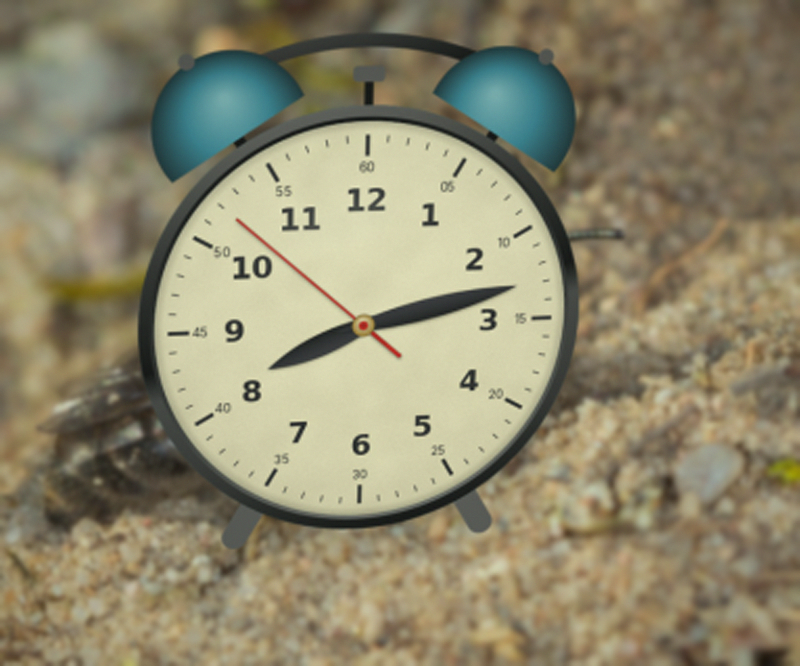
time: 8:12:52
